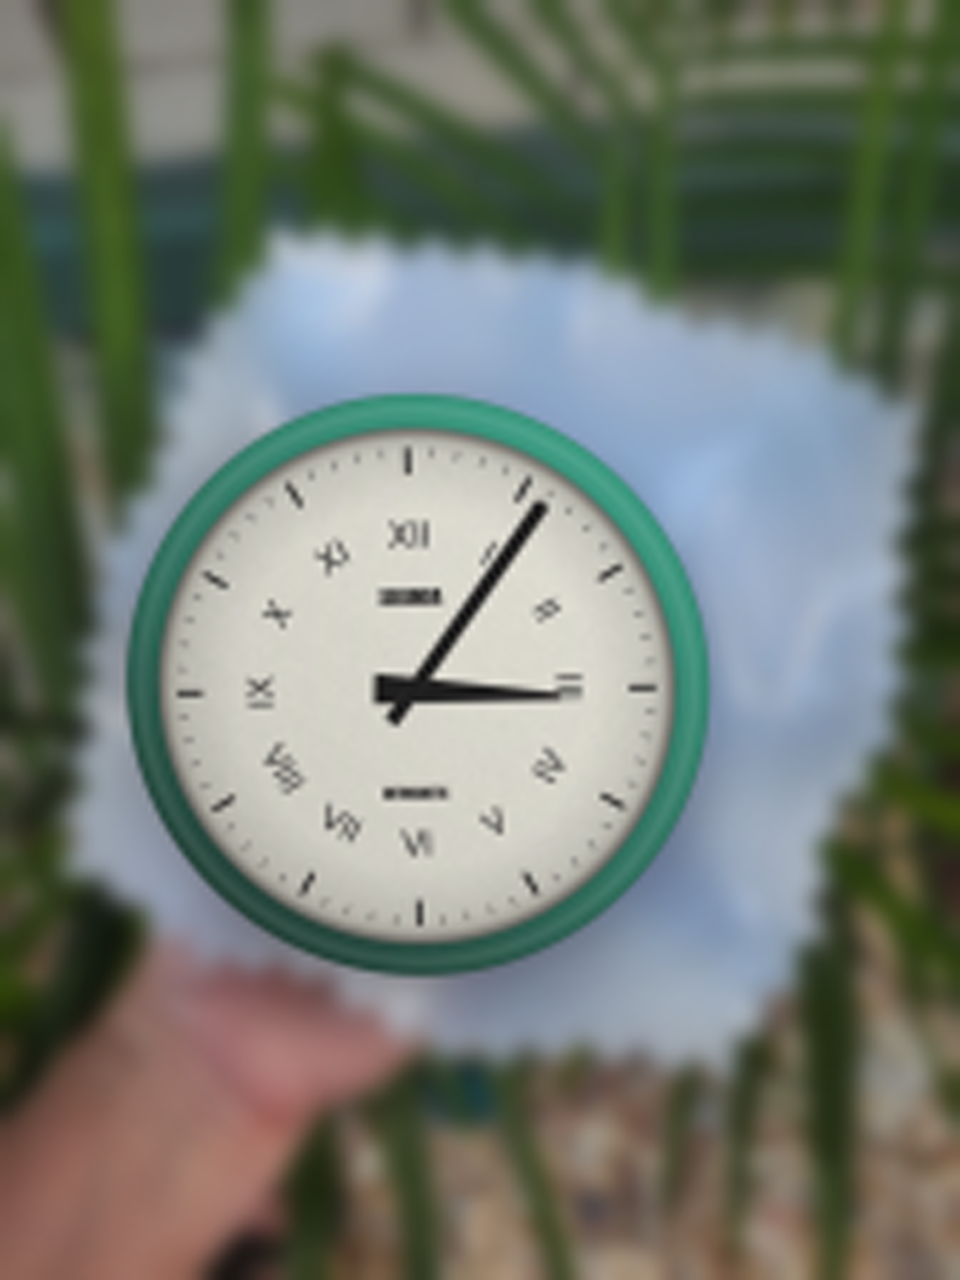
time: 3:06
